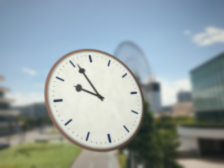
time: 9:56
